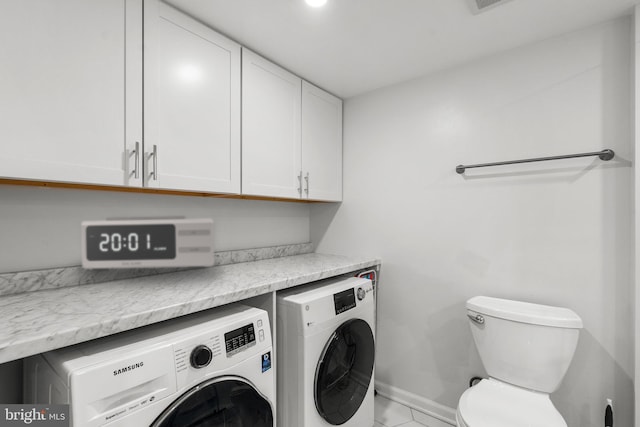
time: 20:01
